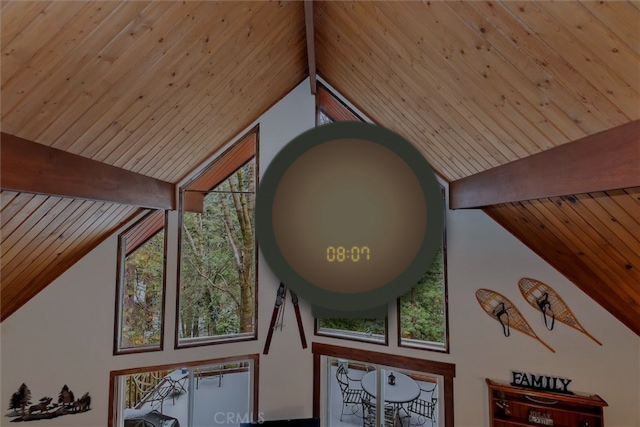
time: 8:07
